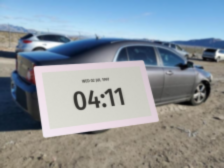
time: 4:11
